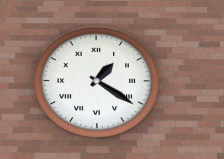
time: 1:21
